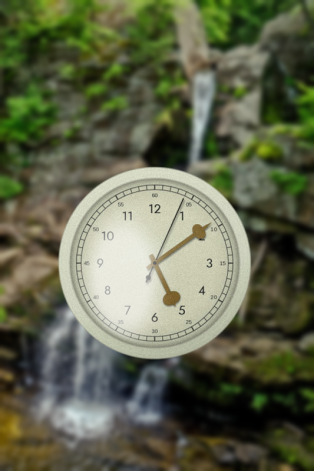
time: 5:09:04
